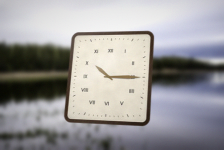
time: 10:15
